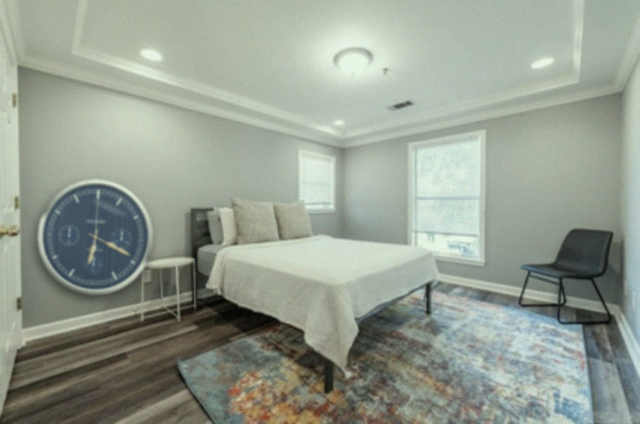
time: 6:19
